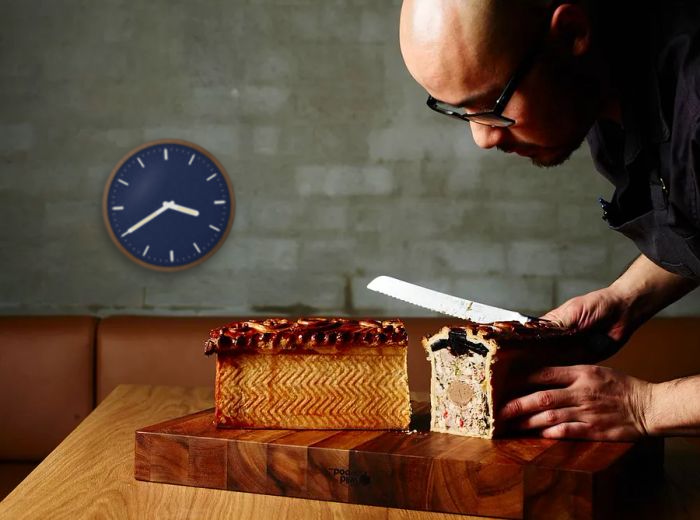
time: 3:40
